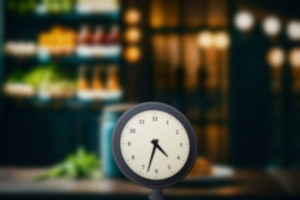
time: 4:33
